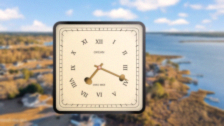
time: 7:19
